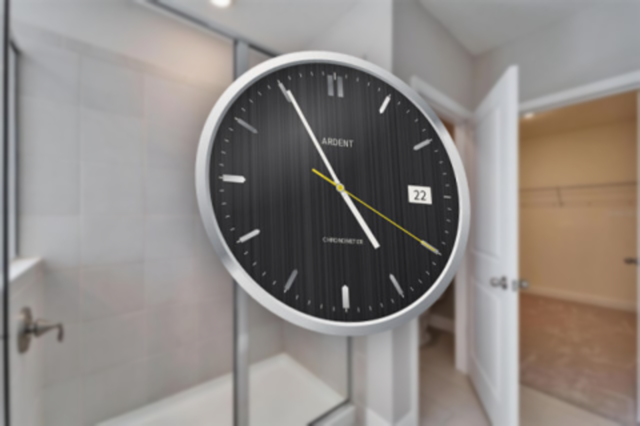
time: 4:55:20
